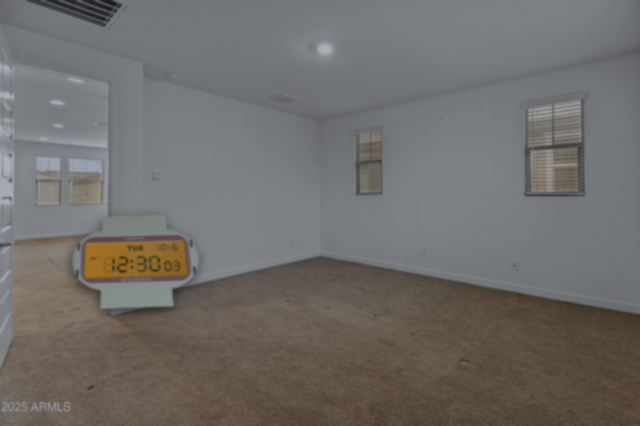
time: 12:30:03
